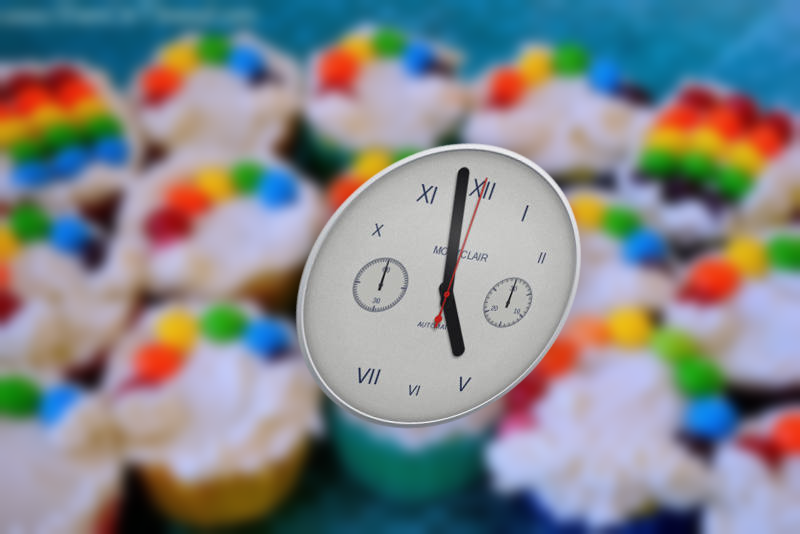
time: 4:58
